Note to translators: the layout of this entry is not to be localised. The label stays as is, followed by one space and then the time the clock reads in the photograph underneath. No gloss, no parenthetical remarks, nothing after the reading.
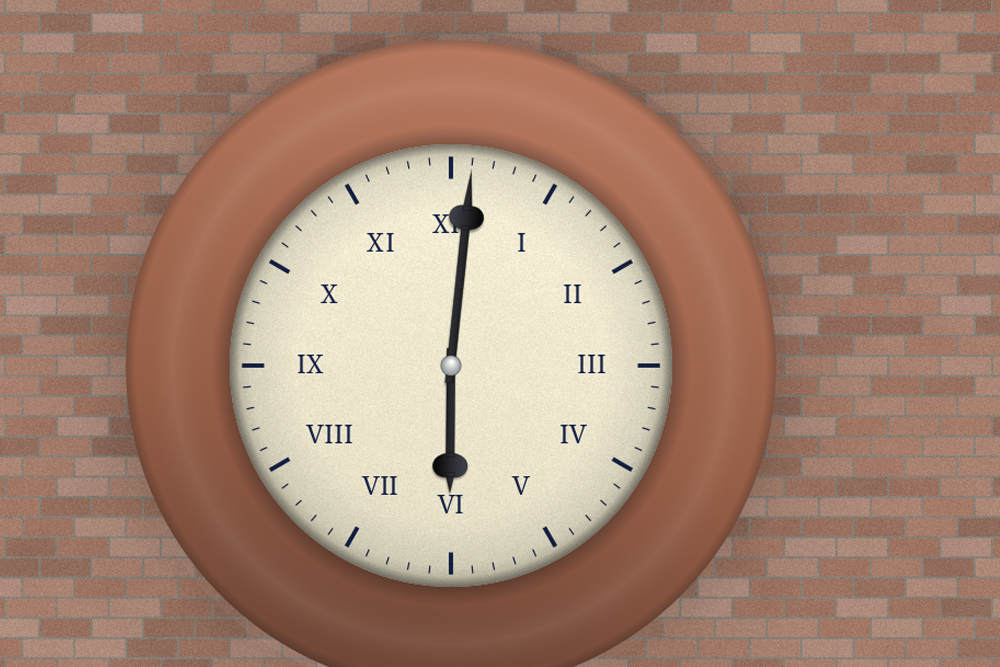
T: 6:01
